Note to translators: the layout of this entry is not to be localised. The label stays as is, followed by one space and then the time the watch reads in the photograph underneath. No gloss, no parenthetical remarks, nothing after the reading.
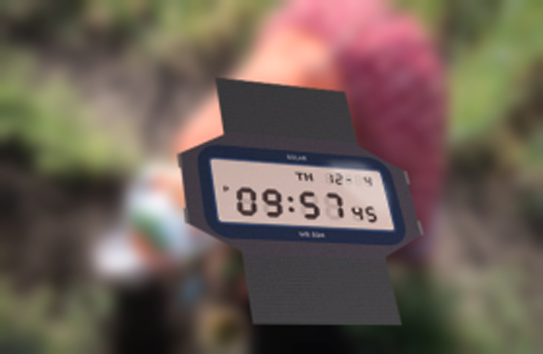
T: 9:57:45
